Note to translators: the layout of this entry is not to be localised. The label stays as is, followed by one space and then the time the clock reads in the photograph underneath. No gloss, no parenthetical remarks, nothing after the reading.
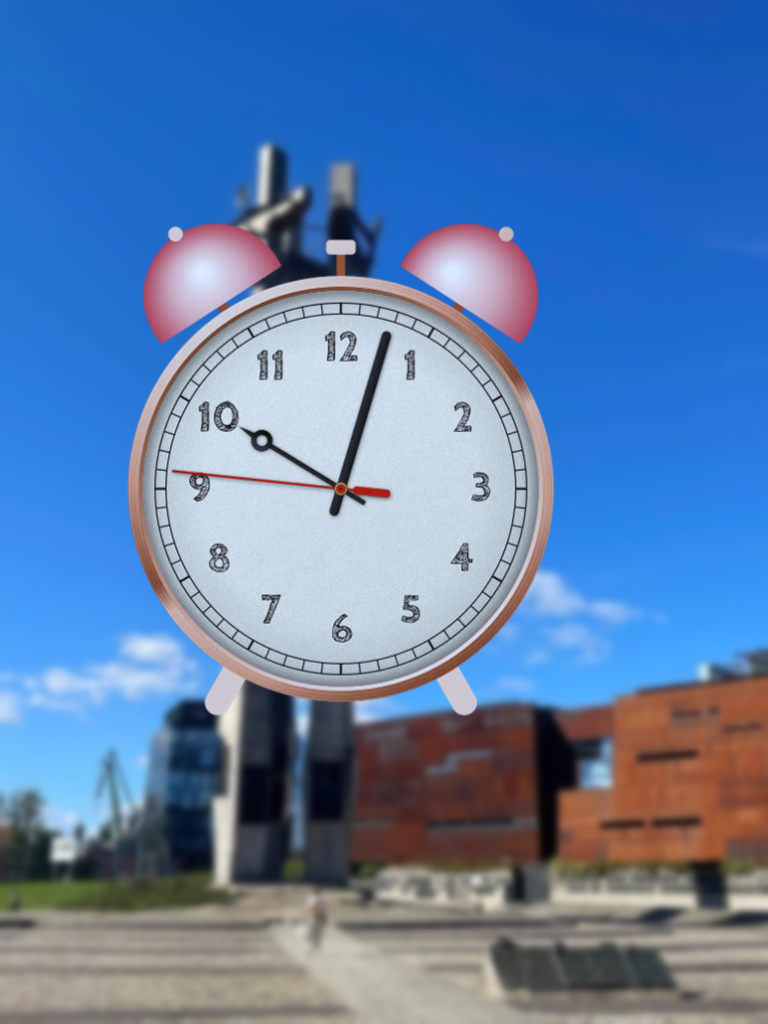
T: 10:02:46
